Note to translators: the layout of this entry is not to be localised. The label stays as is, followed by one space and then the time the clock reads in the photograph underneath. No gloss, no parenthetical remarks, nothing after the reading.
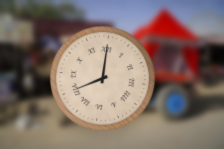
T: 8:00
